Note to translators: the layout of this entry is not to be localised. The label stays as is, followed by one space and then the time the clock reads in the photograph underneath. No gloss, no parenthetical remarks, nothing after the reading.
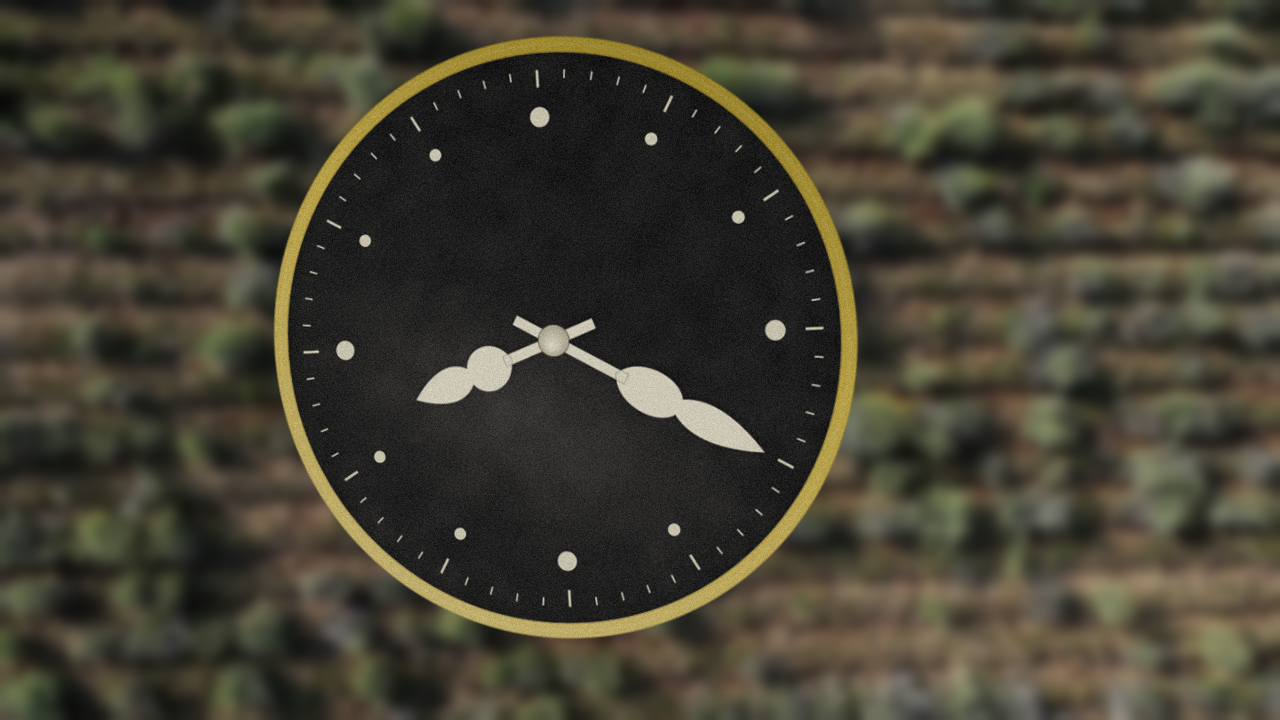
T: 8:20
